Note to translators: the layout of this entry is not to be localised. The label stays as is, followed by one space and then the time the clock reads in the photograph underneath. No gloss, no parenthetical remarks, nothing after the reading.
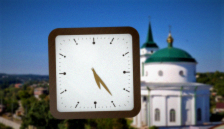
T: 5:24
